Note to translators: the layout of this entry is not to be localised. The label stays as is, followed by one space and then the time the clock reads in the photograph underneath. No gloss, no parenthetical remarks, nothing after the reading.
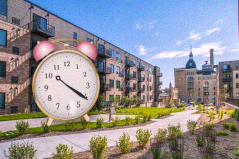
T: 10:21
